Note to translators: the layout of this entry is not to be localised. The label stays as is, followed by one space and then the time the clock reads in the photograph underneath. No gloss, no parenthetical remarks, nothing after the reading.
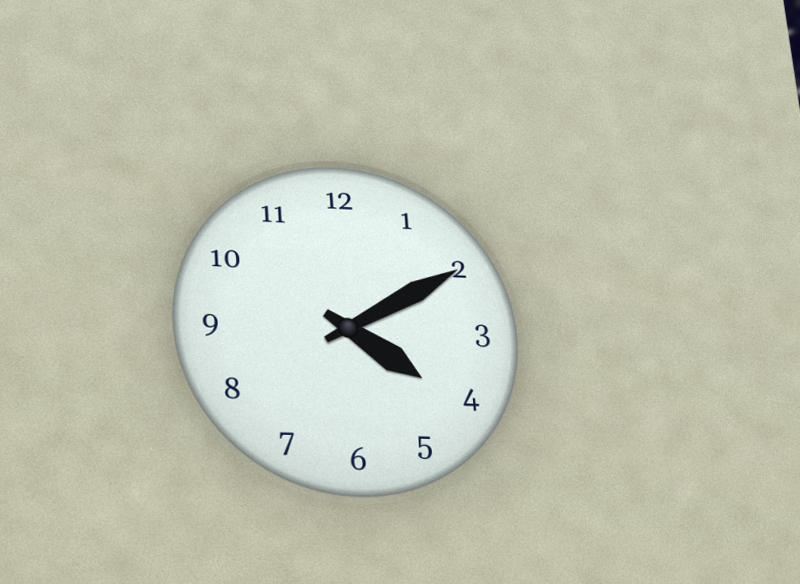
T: 4:10
